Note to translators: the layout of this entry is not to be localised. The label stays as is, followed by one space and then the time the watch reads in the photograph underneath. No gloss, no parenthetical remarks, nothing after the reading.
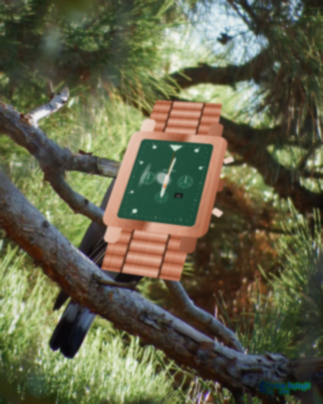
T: 6:01
